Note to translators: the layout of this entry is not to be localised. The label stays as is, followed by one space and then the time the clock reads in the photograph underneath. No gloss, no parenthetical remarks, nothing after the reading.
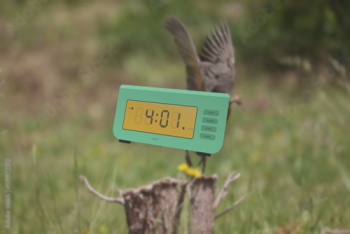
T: 4:01
